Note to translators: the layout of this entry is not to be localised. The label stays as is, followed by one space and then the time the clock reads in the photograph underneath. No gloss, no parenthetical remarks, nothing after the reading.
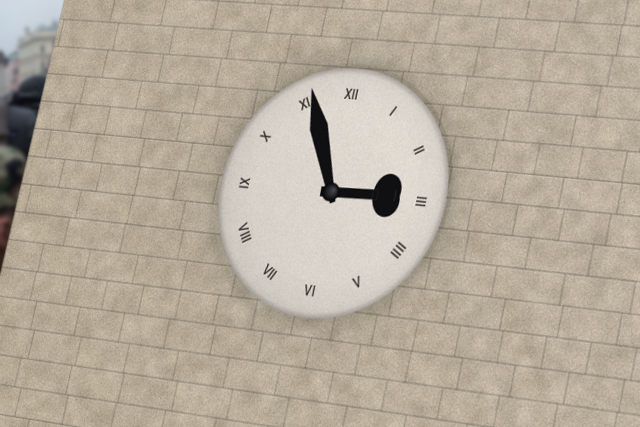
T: 2:56
